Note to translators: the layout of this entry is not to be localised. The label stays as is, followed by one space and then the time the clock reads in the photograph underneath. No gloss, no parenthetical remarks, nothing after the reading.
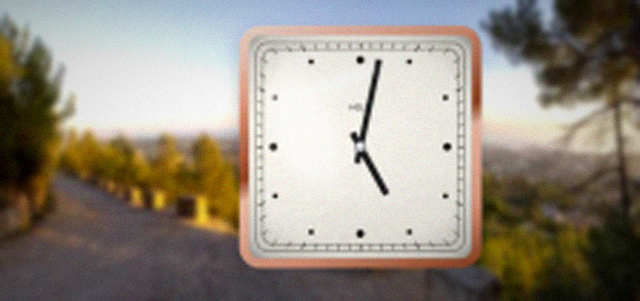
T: 5:02
